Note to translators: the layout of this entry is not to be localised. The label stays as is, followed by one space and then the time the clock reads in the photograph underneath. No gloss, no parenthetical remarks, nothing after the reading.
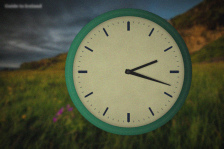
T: 2:18
